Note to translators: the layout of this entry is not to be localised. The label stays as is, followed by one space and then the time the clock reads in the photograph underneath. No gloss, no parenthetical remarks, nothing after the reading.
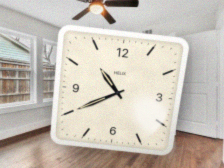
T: 10:40
